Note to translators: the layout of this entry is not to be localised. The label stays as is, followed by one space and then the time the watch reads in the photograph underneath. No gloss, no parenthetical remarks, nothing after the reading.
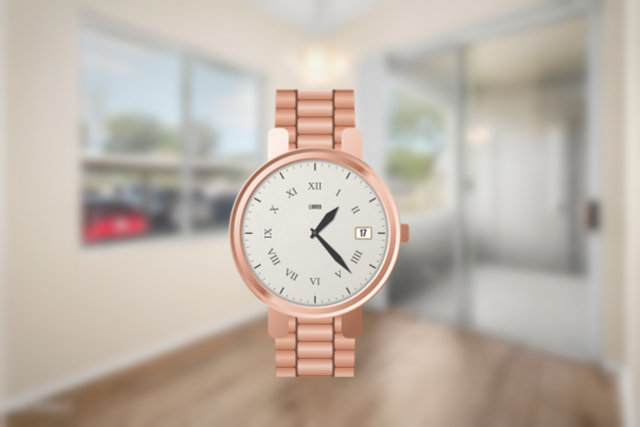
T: 1:23
